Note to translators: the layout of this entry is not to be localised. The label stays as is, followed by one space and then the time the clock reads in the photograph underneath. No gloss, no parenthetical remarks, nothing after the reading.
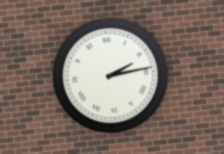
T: 2:14
